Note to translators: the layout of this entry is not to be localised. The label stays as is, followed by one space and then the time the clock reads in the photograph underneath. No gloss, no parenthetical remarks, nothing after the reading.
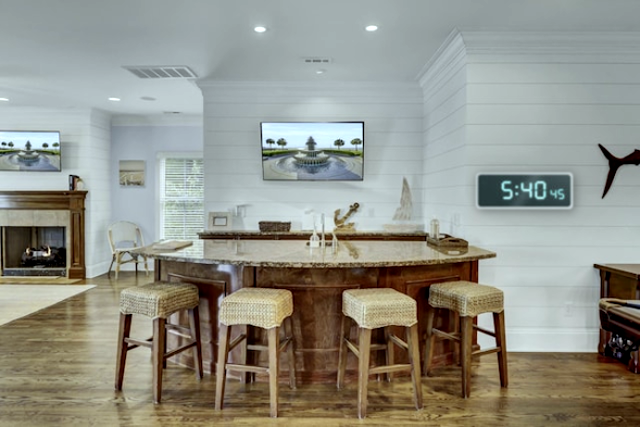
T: 5:40:45
